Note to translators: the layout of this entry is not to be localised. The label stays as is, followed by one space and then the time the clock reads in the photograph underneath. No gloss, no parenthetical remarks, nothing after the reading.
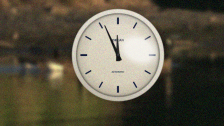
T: 11:56
